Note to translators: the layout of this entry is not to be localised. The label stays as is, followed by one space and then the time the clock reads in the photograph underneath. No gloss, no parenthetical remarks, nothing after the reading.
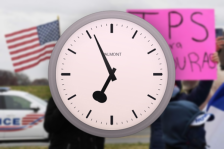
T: 6:56
